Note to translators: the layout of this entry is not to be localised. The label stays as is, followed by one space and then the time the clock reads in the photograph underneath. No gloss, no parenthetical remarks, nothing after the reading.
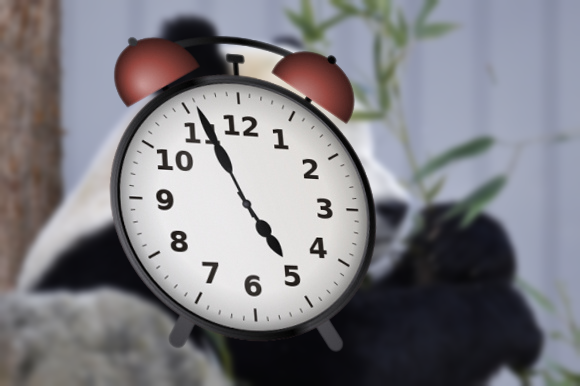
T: 4:56
